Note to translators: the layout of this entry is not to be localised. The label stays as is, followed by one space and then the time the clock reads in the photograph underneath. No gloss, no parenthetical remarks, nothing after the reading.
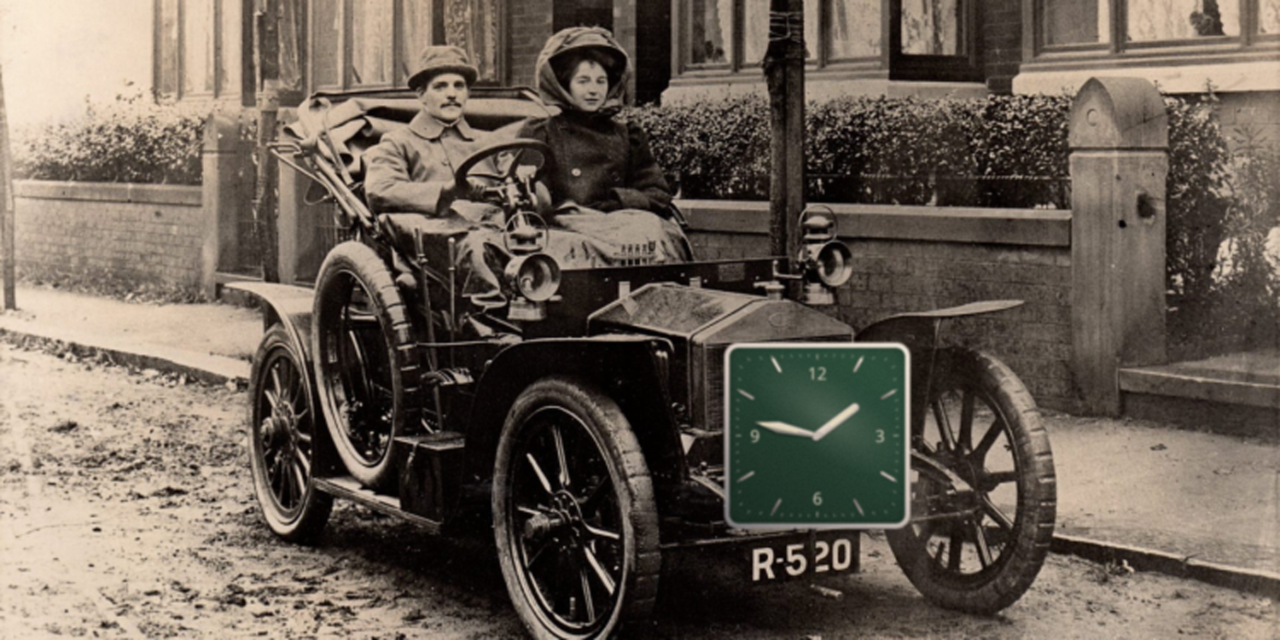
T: 1:47
